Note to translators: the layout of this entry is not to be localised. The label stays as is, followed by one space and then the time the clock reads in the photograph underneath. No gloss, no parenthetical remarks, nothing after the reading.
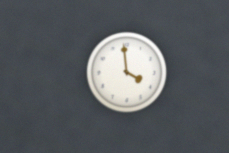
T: 3:59
